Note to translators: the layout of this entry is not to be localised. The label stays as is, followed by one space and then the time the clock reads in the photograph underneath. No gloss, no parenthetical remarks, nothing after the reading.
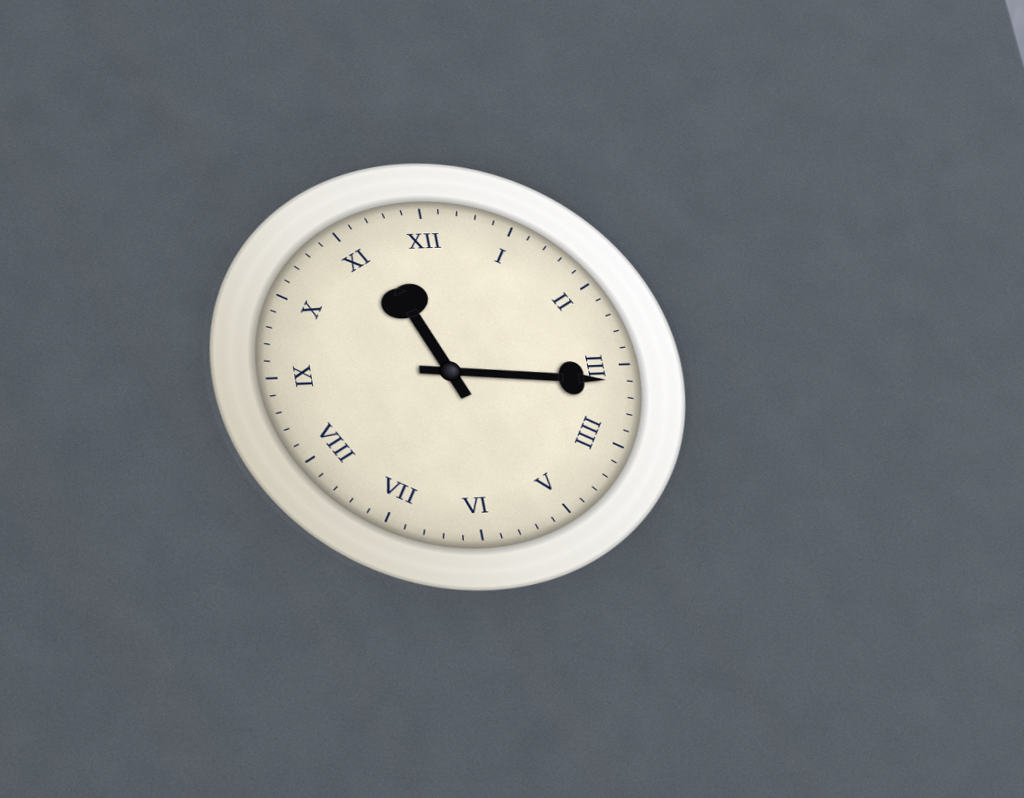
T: 11:16
